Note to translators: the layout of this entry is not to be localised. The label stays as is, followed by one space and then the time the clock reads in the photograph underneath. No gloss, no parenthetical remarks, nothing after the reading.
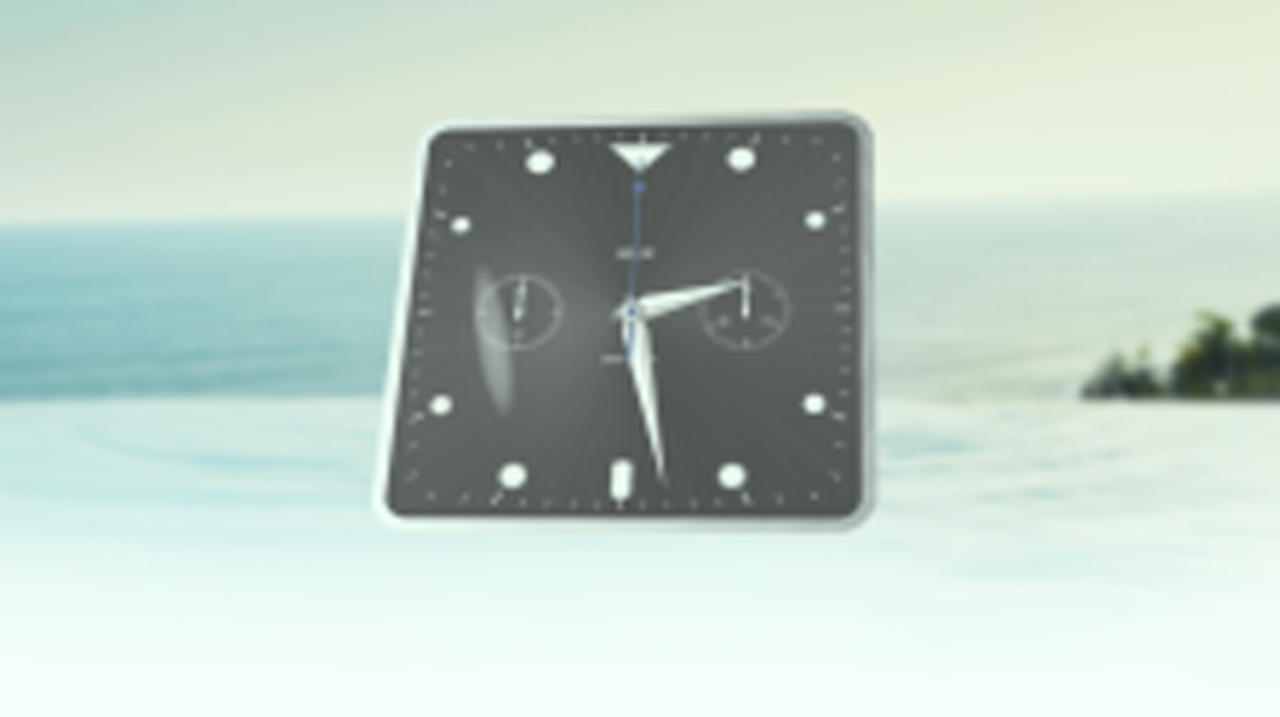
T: 2:28
